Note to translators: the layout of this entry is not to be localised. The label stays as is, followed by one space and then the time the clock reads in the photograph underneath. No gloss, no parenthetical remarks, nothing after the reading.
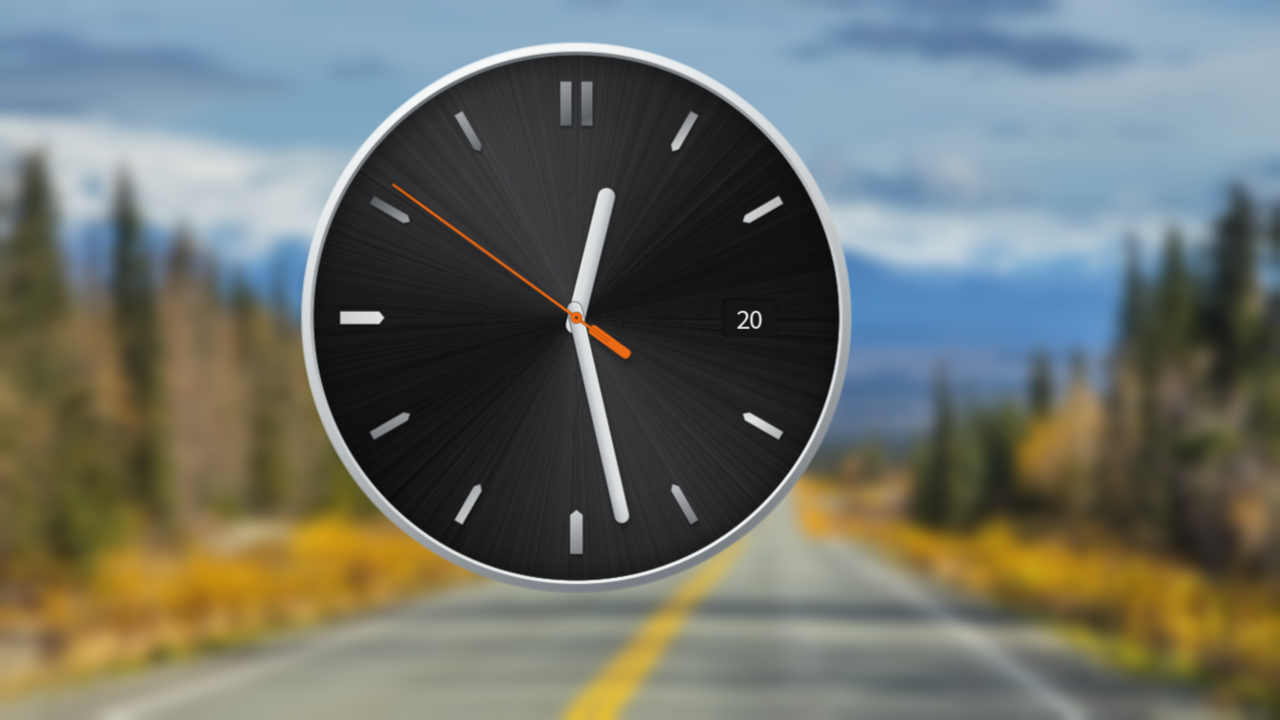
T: 12:27:51
